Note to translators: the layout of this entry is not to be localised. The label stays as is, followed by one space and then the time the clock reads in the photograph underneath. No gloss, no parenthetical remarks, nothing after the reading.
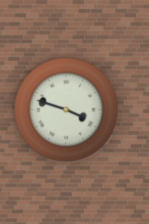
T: 3:48
